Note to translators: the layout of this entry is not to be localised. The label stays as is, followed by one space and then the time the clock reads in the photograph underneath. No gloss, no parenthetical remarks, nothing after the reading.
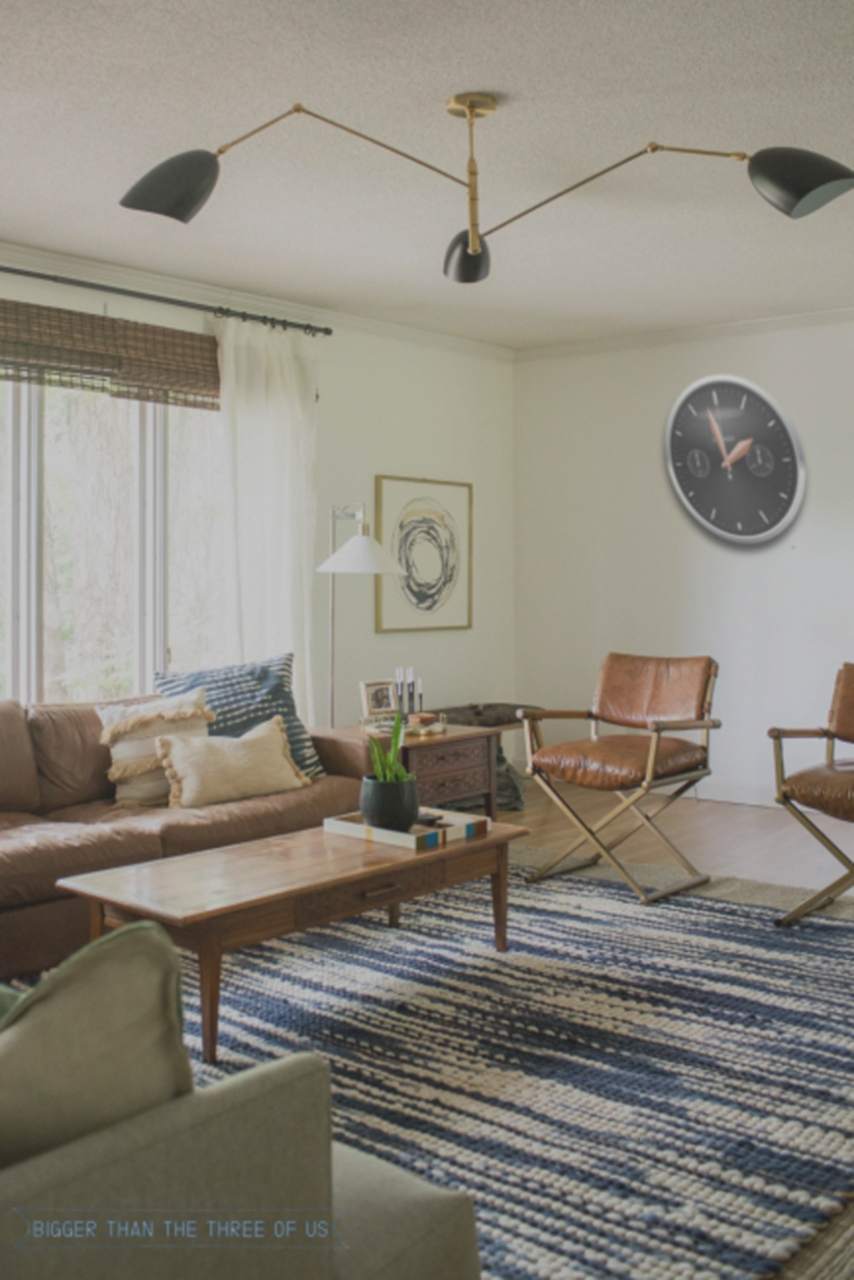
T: 1:58
